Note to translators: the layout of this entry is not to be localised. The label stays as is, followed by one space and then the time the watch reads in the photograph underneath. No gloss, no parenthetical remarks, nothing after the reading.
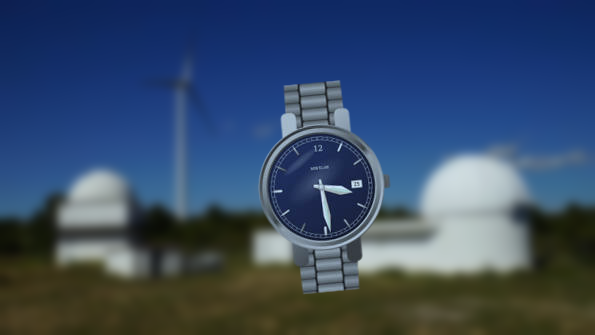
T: 3:29
